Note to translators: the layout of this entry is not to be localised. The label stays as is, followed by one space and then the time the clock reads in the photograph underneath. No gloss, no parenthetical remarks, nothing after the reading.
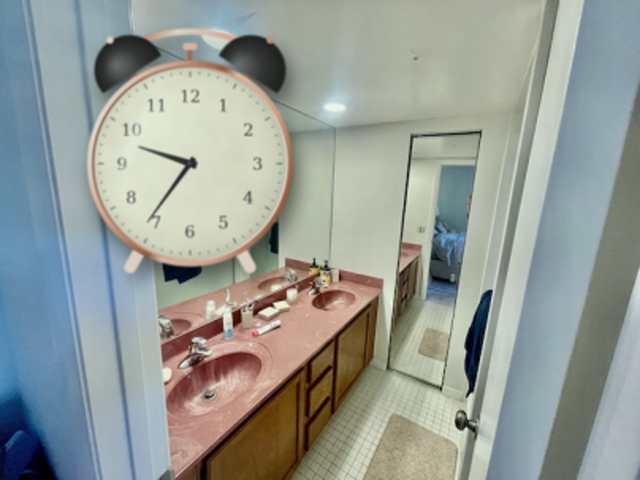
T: 9:36
